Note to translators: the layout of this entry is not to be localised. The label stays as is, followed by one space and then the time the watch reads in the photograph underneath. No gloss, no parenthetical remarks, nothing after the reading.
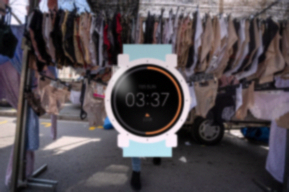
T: 3:37
